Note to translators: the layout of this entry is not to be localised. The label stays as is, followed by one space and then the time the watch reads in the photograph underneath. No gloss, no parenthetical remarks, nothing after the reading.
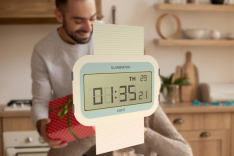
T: 1:35:21
